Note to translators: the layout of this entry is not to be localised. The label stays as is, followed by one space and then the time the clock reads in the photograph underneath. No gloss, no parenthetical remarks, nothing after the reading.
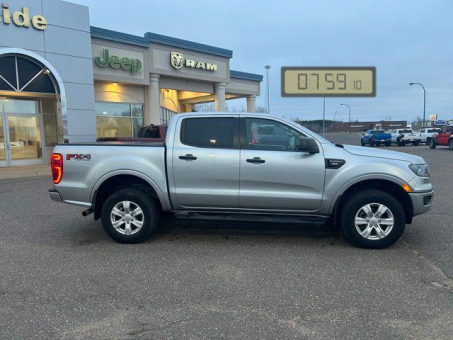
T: 7:59:10
